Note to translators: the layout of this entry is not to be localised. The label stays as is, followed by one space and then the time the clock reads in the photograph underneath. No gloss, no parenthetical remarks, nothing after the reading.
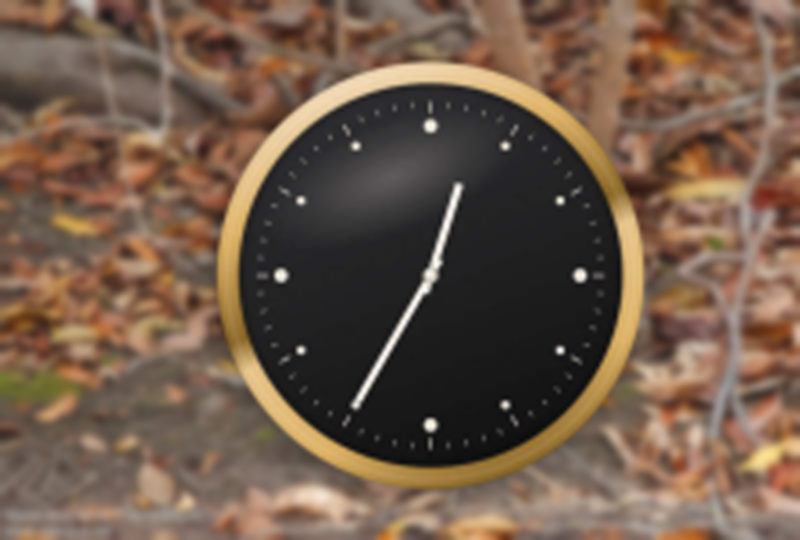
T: 12:35
